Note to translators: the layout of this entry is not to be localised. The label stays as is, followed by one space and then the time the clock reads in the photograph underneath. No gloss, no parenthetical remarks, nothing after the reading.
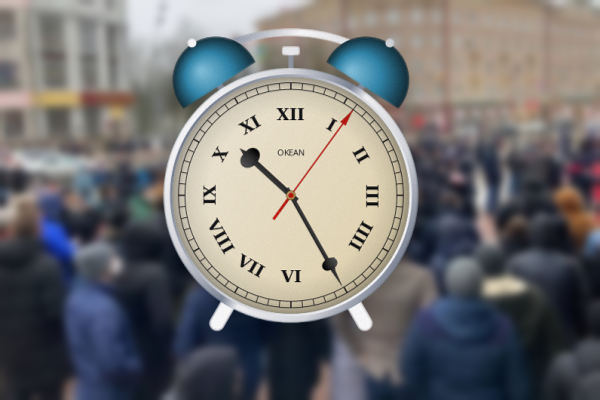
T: 10:25:06
